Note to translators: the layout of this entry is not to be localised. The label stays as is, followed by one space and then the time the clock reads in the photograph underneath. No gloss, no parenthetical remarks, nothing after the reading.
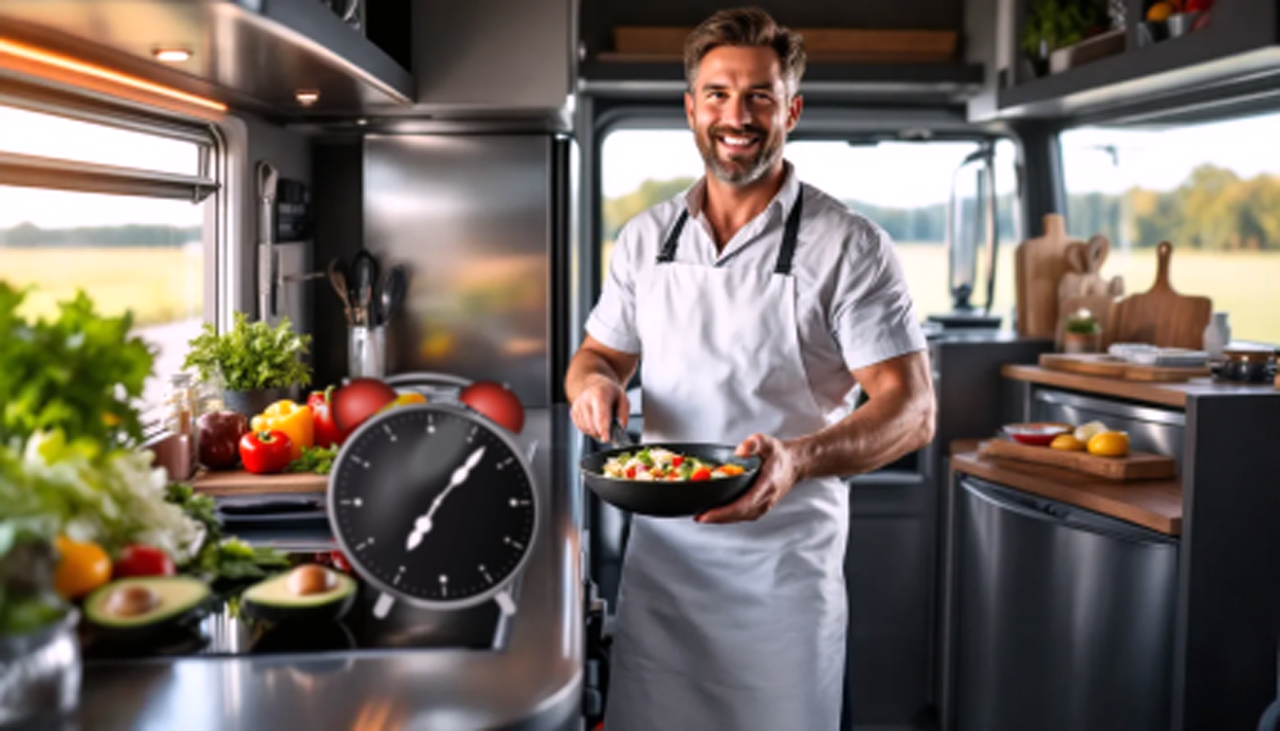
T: 7:07
